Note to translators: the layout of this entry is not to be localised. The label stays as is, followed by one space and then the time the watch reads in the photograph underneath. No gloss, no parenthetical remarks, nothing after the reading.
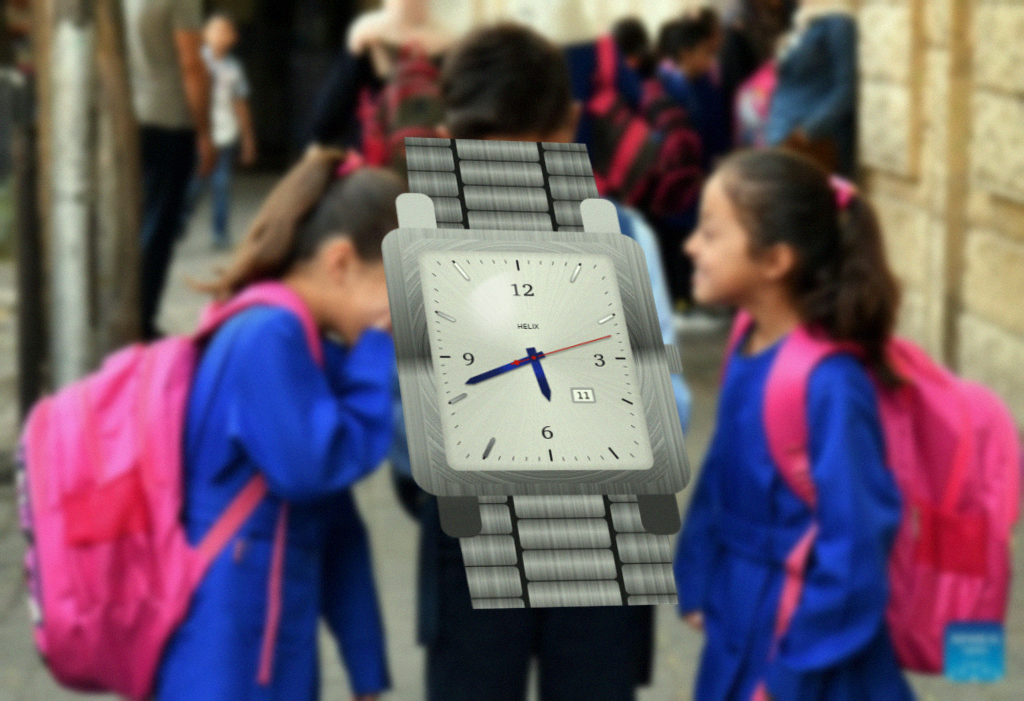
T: 5:41:12
